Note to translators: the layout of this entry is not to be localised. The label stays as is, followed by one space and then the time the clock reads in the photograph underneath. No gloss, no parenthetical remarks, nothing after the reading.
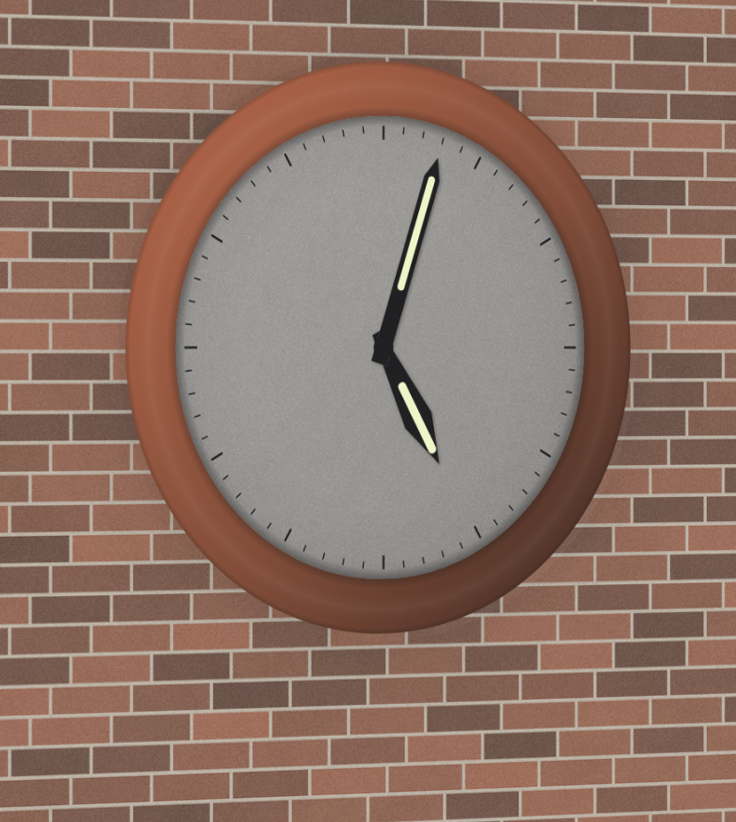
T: 5:03
